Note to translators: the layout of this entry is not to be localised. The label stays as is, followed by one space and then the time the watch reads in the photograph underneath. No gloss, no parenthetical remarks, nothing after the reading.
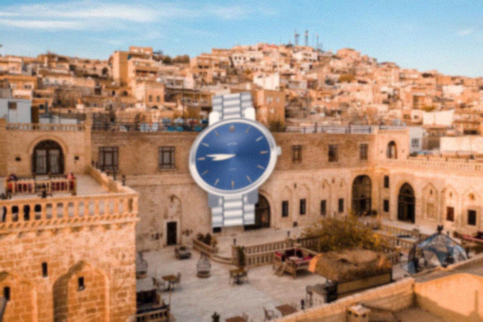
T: 8:46
